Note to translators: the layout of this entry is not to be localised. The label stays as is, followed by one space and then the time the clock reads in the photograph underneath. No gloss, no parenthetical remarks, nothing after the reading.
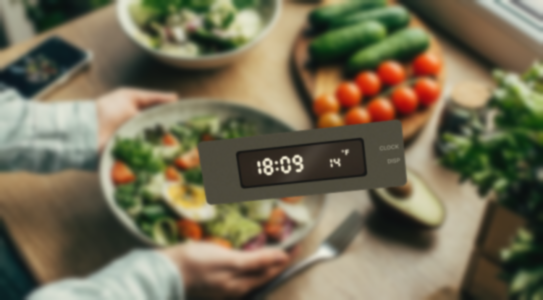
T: 18:09
